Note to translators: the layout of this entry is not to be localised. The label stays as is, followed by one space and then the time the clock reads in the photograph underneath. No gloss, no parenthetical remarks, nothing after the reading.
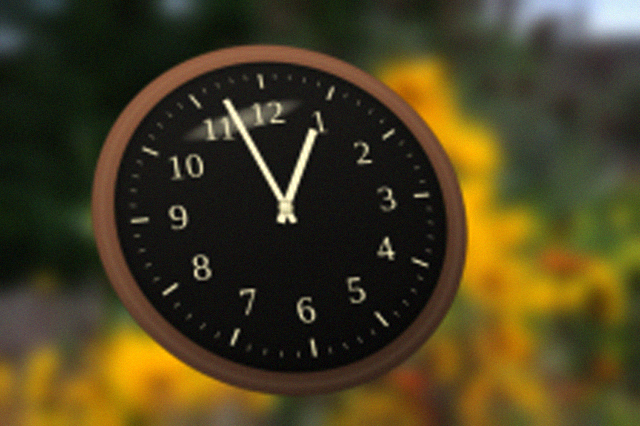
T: 12:57
